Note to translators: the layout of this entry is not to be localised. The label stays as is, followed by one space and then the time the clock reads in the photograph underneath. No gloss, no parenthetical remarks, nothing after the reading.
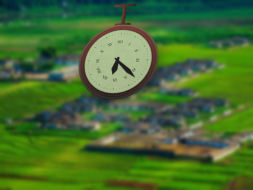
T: 6:22
